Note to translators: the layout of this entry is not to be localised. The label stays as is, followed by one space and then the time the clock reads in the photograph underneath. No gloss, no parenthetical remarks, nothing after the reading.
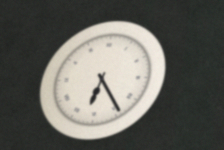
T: 6:24
